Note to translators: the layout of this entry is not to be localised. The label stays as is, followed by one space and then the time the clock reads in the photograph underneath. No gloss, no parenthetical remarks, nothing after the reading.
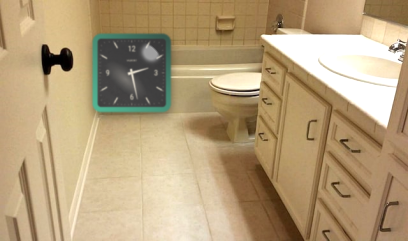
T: 2:28
